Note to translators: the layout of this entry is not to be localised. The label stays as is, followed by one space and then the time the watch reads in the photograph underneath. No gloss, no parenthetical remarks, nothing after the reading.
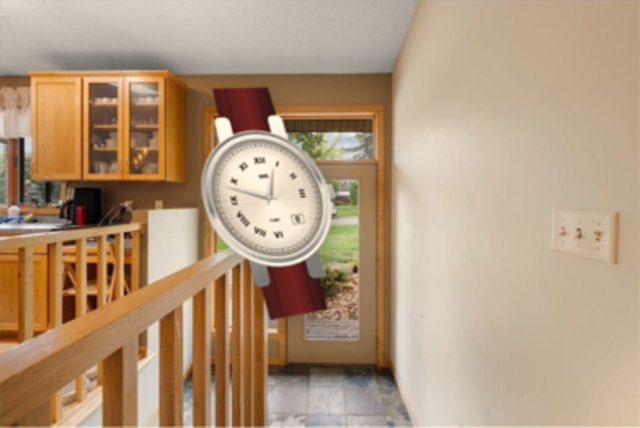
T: 12:48
